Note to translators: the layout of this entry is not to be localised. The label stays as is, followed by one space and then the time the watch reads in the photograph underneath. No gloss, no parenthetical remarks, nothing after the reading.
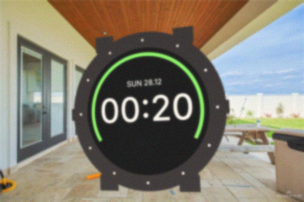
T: 0:20
